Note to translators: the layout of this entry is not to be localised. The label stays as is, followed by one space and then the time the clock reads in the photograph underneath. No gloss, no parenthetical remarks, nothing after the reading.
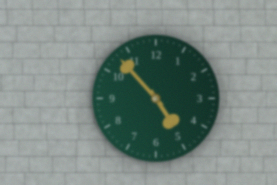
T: 4:53
